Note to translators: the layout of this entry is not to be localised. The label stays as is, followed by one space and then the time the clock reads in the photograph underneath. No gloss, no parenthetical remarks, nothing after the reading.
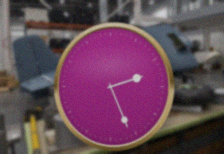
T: 2:26
